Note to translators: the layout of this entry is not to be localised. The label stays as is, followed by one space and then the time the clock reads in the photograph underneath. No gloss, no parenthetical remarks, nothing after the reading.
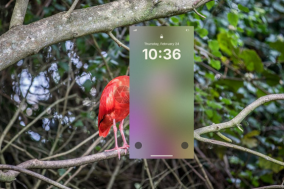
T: 10:36
